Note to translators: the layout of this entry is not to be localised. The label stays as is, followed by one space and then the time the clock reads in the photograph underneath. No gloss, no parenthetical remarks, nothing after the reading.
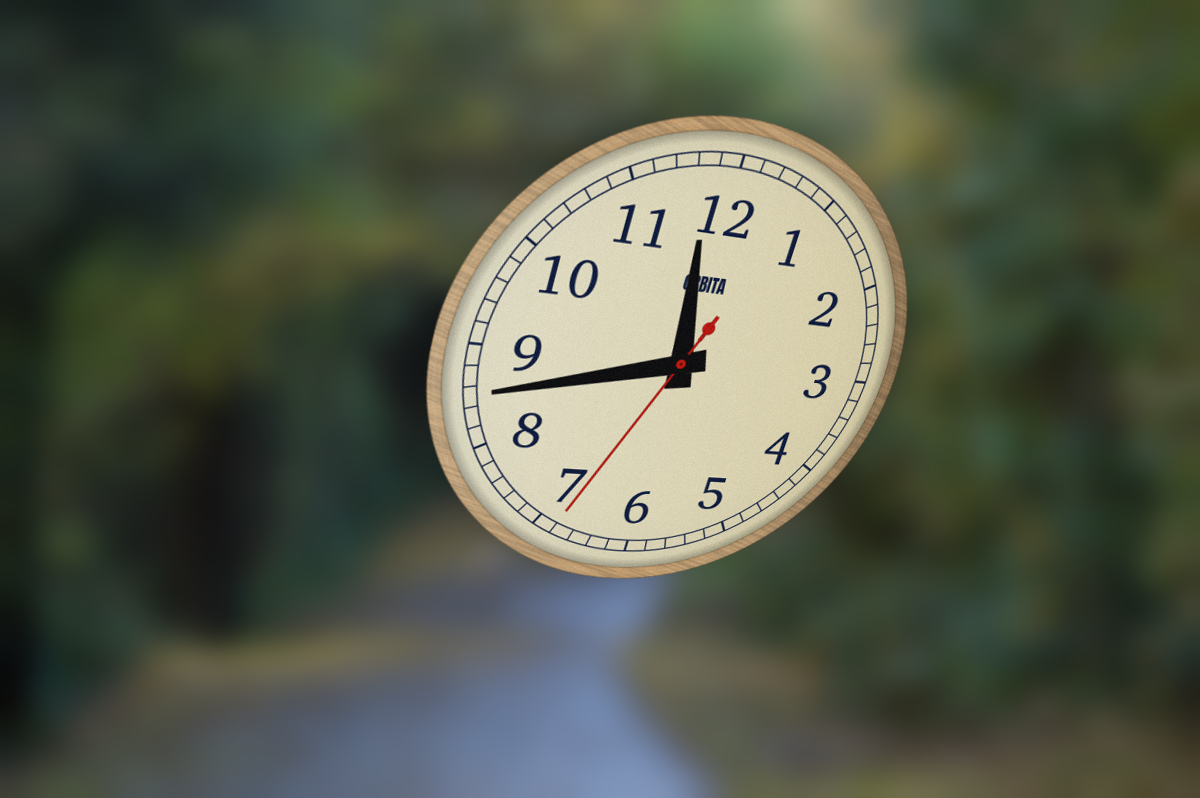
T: 11:42:34
